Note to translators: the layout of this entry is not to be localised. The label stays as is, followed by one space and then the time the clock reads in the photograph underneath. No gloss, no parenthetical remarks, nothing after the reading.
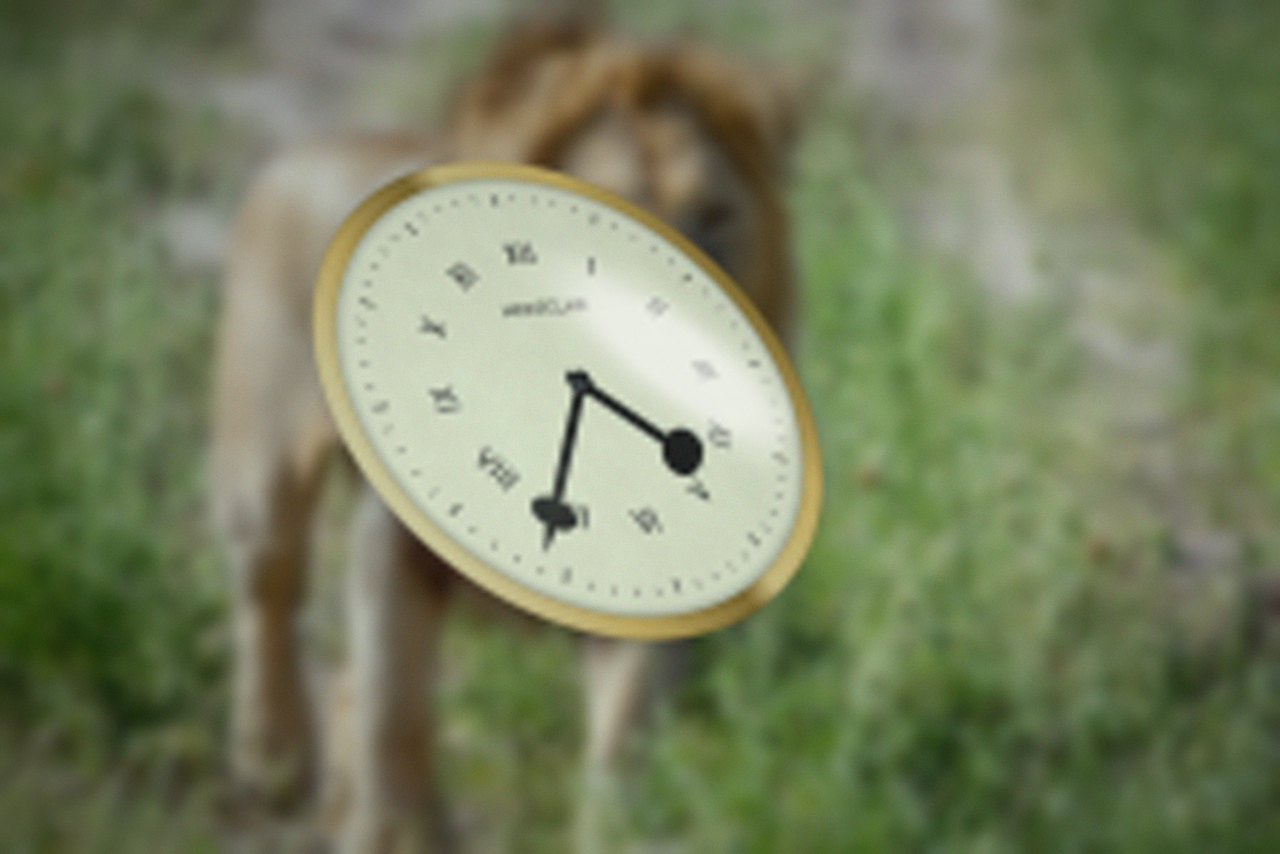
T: 4:36
